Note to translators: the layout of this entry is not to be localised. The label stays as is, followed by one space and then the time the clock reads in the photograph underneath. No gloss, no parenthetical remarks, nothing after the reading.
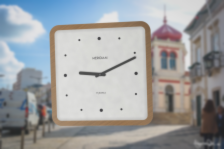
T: 9:11
